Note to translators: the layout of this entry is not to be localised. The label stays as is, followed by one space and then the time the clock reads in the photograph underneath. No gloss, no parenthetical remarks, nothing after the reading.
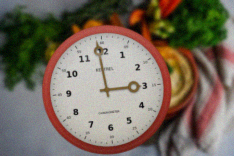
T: 2:59
